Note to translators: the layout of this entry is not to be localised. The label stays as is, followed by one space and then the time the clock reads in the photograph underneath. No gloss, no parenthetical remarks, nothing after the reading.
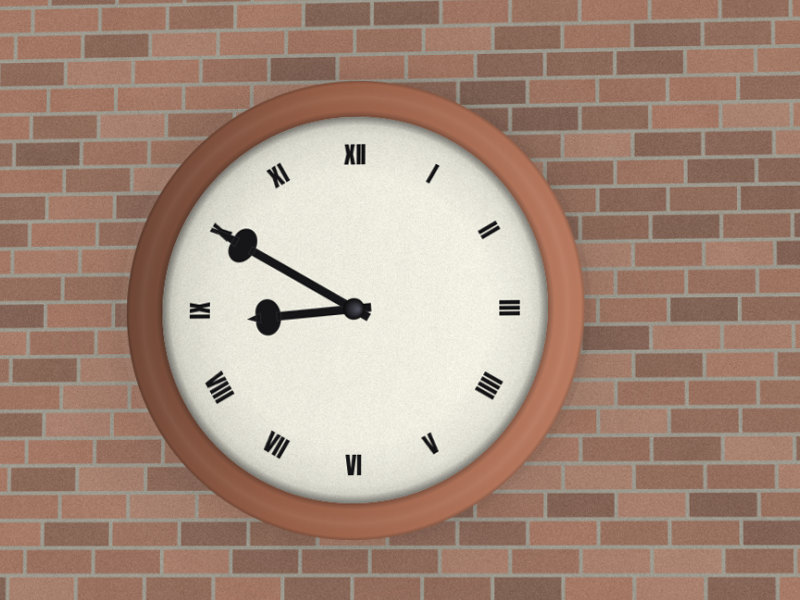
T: 8:50
